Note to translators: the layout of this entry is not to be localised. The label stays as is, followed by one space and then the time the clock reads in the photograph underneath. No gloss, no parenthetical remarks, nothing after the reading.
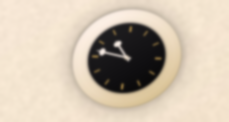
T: 10:47
